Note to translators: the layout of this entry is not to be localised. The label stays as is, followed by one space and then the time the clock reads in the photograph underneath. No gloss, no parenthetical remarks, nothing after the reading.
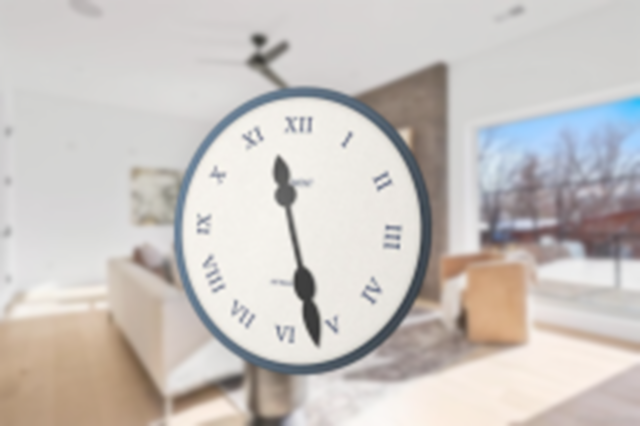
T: 11:27
